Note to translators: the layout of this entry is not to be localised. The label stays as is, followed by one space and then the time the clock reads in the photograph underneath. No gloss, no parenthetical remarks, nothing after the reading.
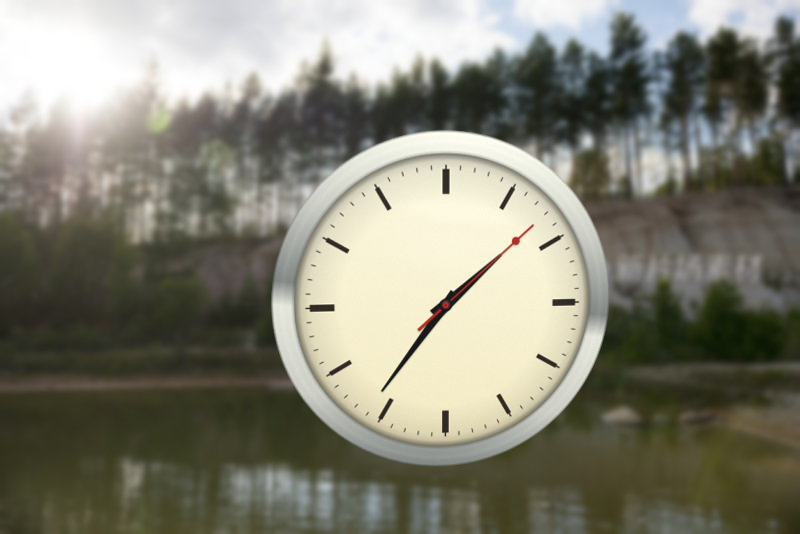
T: 1:36:08
